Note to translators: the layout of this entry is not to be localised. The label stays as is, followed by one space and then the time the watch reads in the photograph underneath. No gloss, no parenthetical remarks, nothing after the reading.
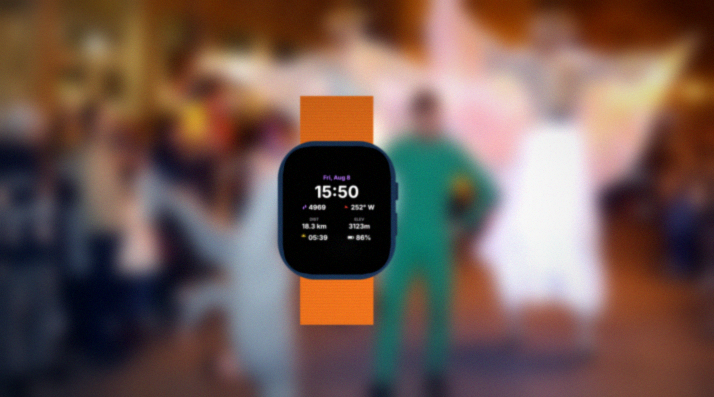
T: 15:50
